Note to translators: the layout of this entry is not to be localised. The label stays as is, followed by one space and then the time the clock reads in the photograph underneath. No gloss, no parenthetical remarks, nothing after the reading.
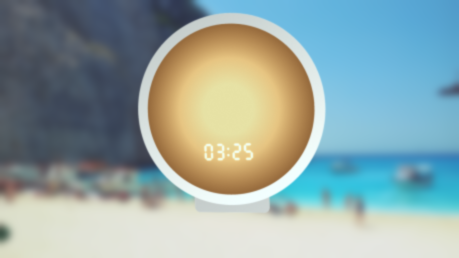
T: 3:25
